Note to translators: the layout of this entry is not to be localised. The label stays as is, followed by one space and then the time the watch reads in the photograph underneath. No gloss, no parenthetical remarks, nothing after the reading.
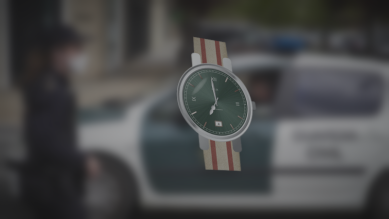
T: 6:59
